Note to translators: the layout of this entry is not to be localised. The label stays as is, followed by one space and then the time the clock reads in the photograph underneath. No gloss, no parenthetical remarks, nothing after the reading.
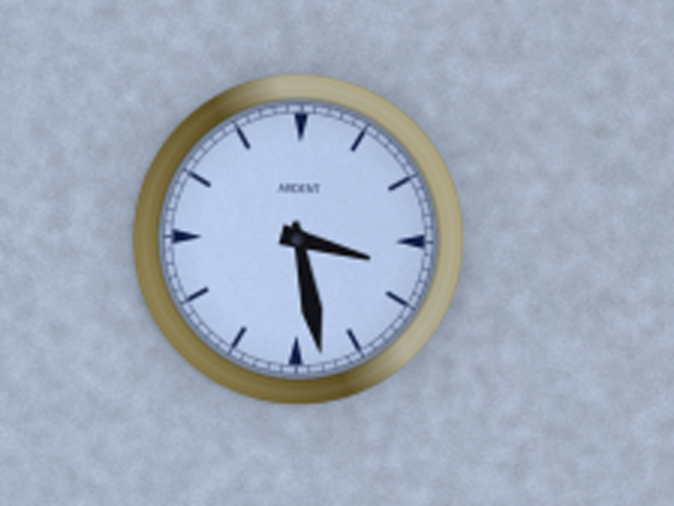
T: 3:28
